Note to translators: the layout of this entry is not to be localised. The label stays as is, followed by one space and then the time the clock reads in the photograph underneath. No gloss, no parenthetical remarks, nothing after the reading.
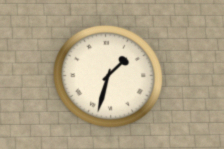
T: 1:33
